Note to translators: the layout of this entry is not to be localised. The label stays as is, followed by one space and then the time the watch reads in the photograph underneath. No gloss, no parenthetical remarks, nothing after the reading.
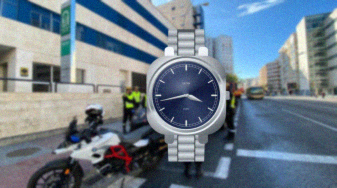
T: 3:43
